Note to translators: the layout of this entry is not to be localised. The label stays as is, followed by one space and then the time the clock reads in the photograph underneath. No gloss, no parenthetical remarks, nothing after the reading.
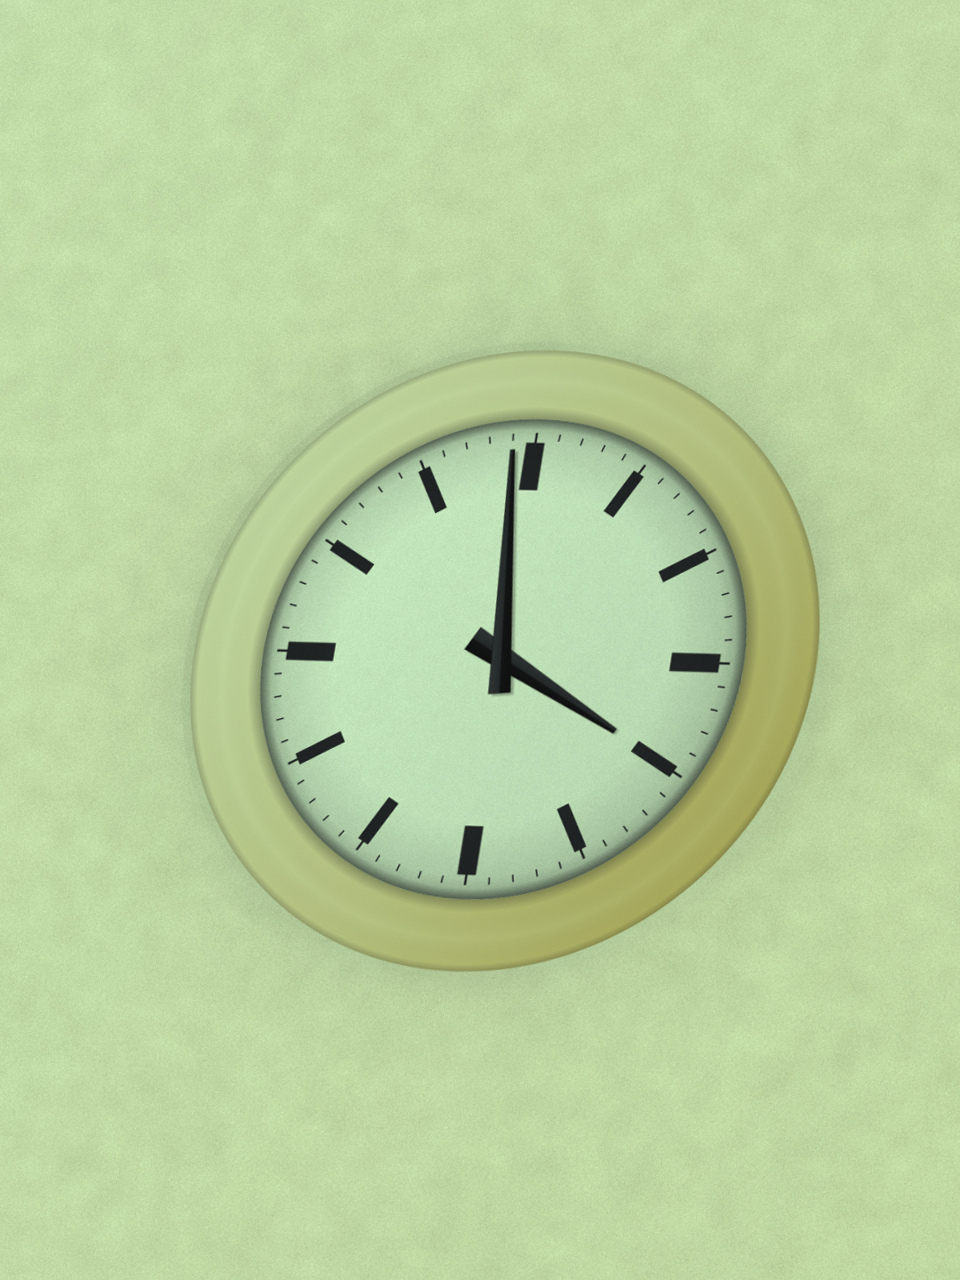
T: 3:59
